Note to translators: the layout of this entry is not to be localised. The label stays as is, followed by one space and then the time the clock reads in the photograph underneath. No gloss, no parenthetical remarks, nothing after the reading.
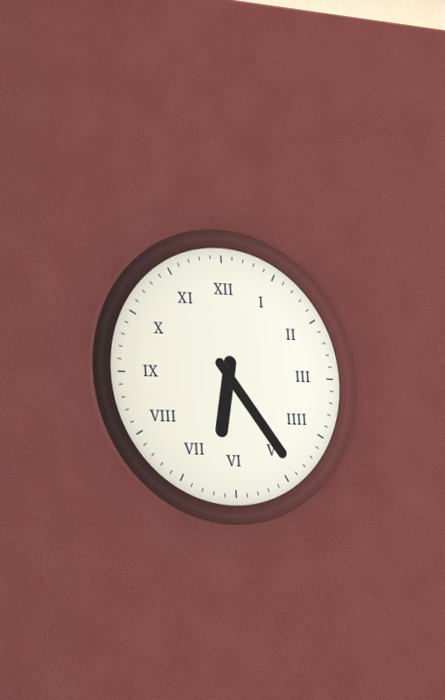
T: 6:24
